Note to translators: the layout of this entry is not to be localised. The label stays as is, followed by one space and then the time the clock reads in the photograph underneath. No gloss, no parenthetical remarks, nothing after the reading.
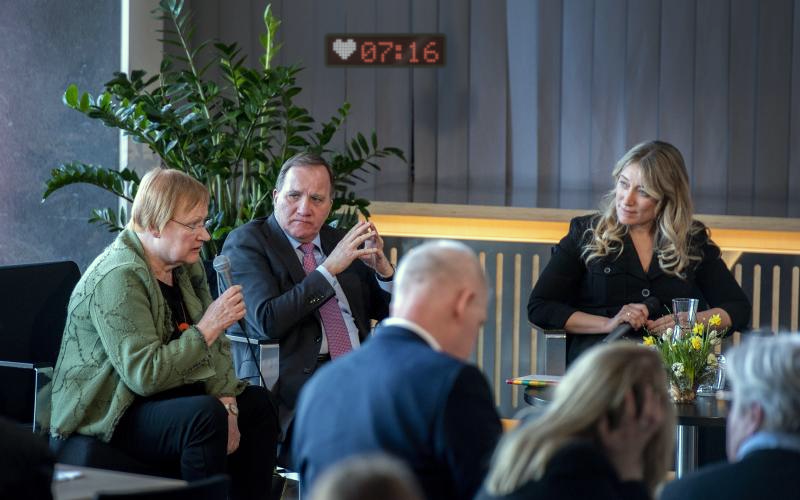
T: 7:16
